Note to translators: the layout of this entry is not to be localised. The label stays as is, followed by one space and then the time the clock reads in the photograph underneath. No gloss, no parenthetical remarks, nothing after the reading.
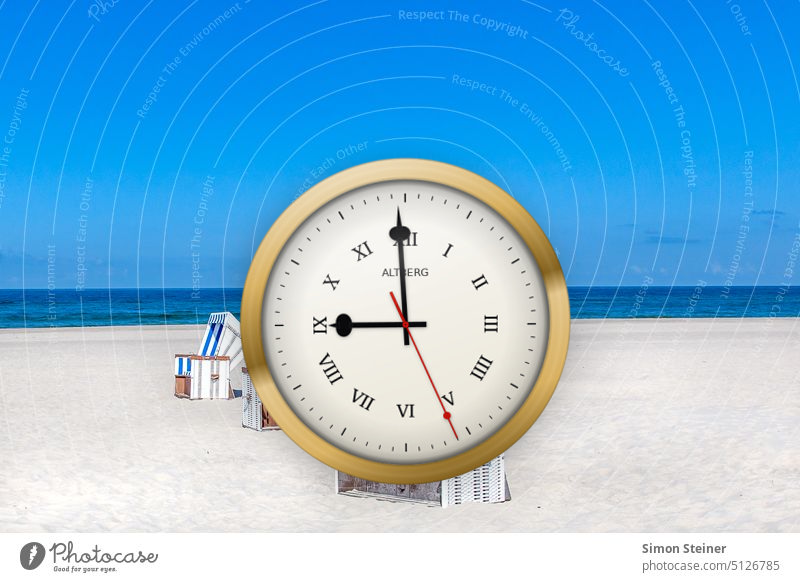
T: 8:59:26
